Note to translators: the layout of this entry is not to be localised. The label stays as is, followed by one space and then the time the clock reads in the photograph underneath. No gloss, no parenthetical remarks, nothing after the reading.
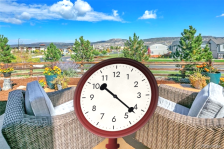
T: 10:22
